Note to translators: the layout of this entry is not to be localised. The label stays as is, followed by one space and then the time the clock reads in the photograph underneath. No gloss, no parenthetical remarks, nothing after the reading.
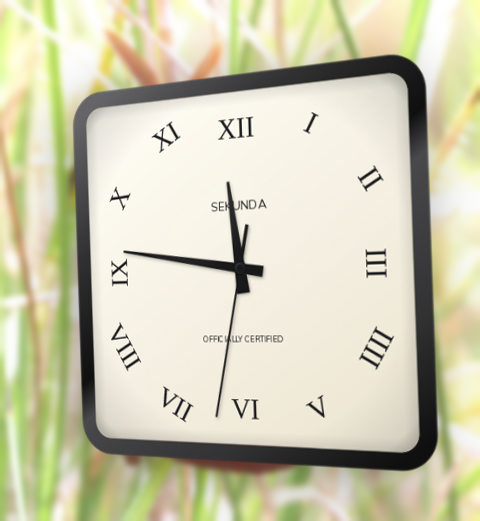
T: 11:46:32
